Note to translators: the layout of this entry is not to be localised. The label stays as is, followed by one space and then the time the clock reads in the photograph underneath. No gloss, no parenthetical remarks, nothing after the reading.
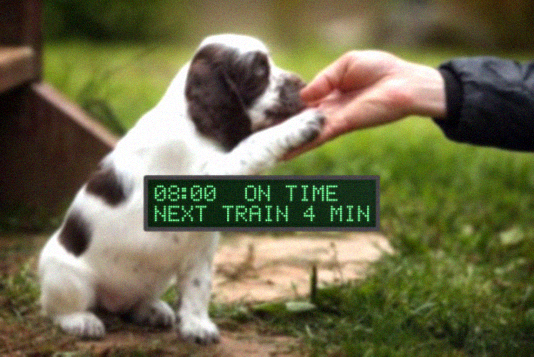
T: 8:00
